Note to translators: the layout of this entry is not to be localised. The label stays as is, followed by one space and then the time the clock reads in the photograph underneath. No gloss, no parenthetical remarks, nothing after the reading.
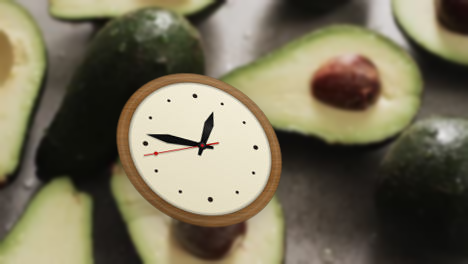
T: 12:46:43
